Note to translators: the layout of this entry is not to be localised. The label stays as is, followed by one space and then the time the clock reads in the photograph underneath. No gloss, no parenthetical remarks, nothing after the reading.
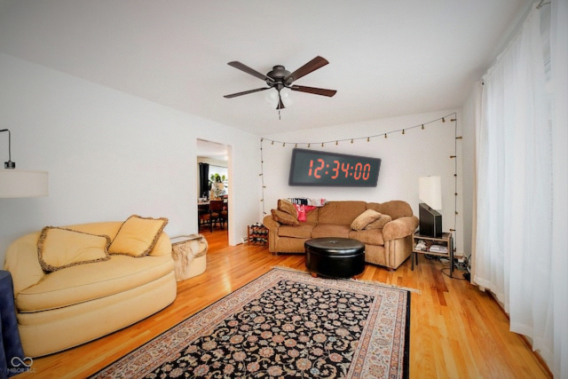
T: 12:34:00
